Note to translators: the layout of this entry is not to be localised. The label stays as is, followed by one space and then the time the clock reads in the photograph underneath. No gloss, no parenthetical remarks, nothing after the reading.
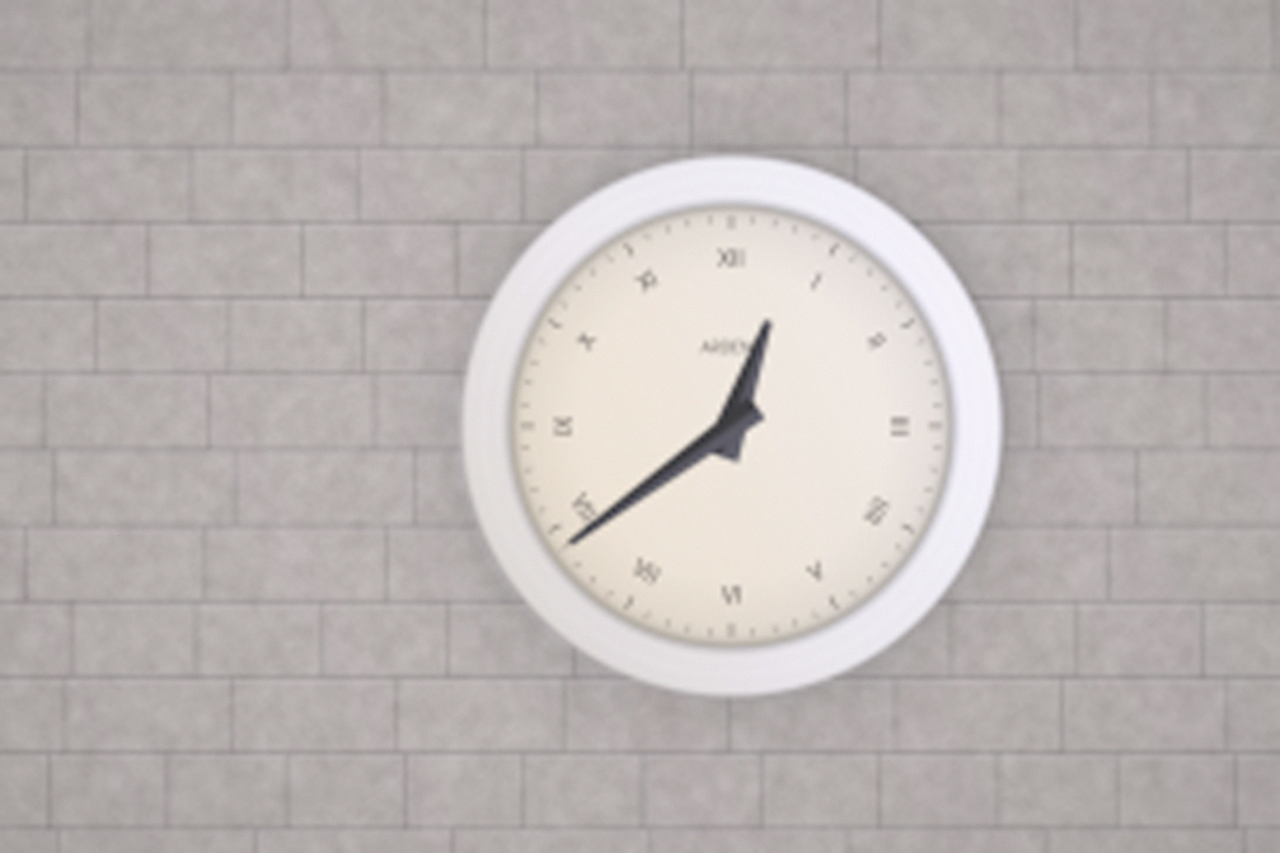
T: 12:39
